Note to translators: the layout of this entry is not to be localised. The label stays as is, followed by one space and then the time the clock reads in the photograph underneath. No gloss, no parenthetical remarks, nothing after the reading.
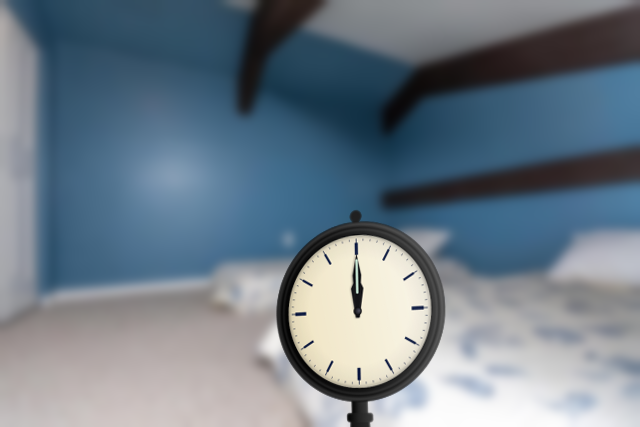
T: 12:00
